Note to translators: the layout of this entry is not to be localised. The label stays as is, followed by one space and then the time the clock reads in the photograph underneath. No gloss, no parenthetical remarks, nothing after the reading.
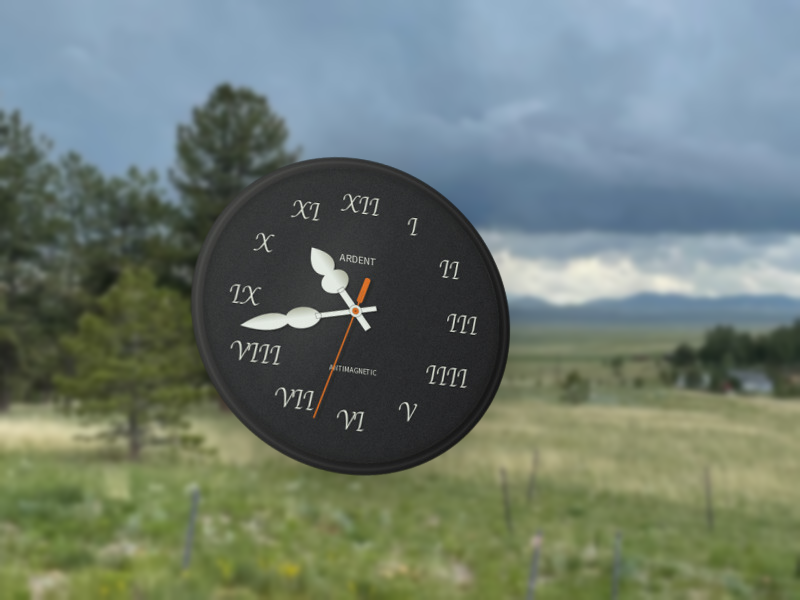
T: 10:42:33
